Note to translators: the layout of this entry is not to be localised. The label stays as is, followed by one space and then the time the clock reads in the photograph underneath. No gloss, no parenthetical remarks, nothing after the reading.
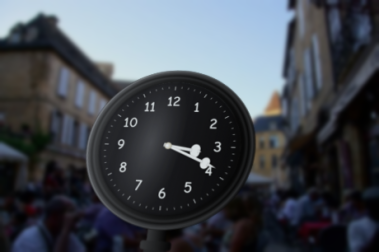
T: 3:19
